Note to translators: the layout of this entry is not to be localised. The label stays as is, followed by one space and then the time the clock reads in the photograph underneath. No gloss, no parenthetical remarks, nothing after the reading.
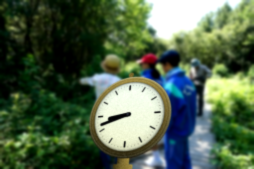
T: 8:42
